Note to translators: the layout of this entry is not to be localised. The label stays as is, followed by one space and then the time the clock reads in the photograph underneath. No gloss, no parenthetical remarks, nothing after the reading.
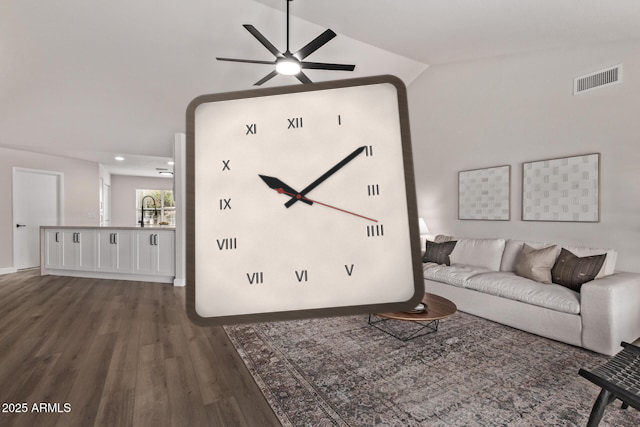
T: 10:09:19
